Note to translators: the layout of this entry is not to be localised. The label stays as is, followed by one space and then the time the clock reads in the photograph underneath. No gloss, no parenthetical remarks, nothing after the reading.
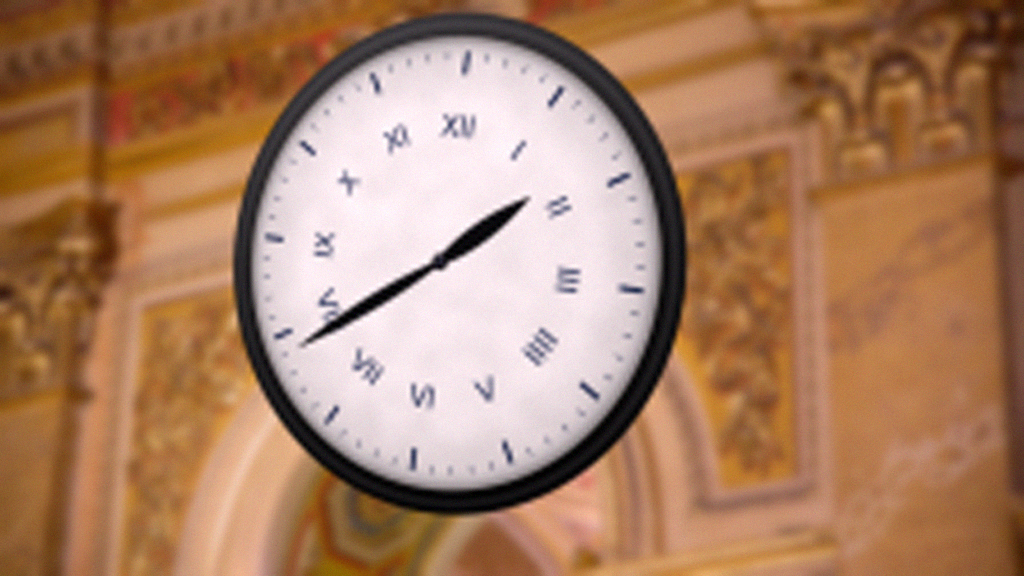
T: 1:39
